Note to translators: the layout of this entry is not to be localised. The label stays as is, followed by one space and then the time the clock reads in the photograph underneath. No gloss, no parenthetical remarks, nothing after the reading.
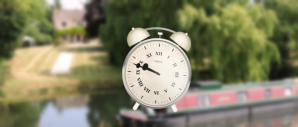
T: 9:48
